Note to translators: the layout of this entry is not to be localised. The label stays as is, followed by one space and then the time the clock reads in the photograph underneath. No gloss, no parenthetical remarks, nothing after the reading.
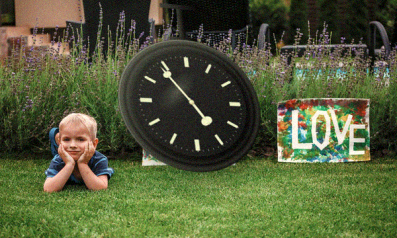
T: 4:54
